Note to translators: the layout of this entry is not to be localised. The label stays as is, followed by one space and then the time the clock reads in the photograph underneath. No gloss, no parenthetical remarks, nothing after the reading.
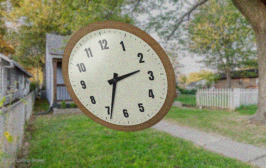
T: 2:34
